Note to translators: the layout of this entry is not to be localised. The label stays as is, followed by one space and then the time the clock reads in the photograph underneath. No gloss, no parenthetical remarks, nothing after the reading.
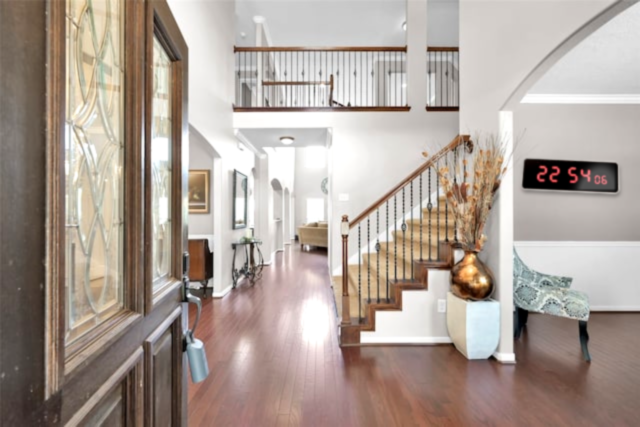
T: 22:54
